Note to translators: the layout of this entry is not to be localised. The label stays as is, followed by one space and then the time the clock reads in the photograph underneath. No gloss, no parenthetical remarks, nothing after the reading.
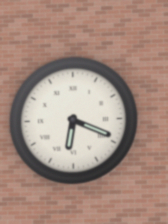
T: 6:19
